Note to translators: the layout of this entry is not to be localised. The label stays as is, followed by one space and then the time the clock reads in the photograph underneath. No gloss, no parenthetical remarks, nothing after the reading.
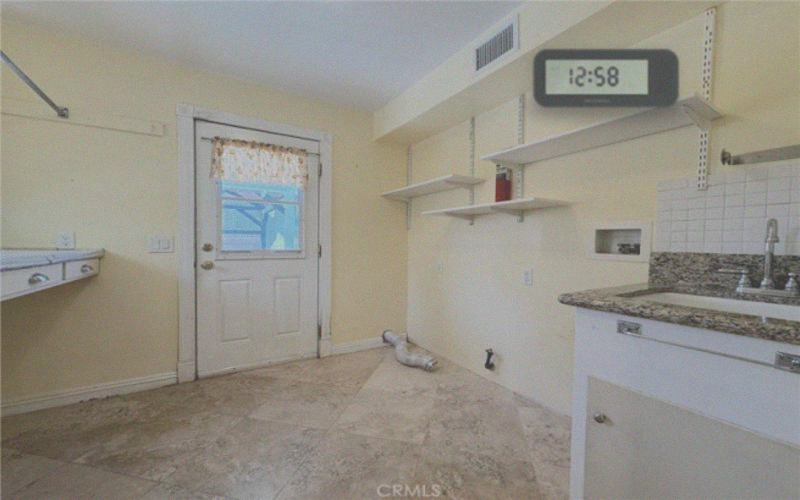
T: 12:58
